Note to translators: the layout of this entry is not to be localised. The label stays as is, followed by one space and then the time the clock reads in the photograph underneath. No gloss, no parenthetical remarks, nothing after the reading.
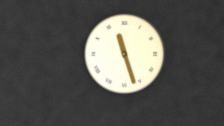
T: 11:27
